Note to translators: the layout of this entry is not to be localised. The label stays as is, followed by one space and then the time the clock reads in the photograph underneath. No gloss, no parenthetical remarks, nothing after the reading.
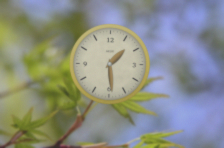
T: 1:29
